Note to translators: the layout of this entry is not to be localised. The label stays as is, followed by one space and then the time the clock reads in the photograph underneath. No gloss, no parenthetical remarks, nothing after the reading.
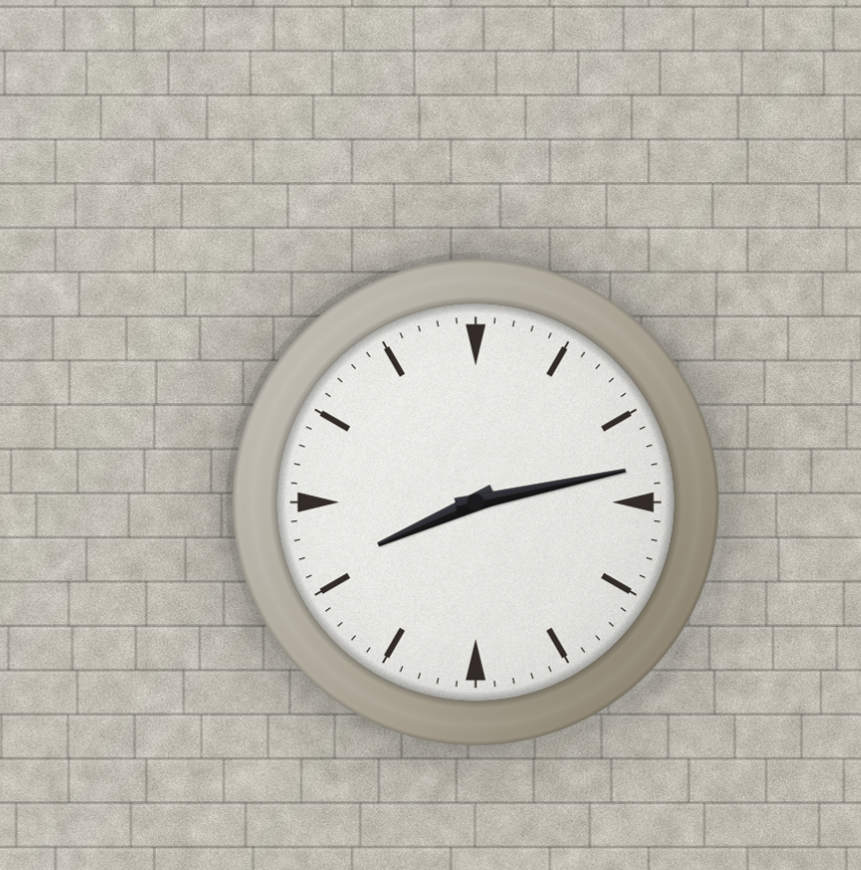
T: 8:13
